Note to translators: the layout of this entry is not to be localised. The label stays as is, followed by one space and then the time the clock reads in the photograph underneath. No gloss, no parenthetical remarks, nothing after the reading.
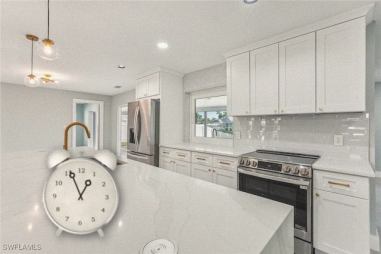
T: 12:56
